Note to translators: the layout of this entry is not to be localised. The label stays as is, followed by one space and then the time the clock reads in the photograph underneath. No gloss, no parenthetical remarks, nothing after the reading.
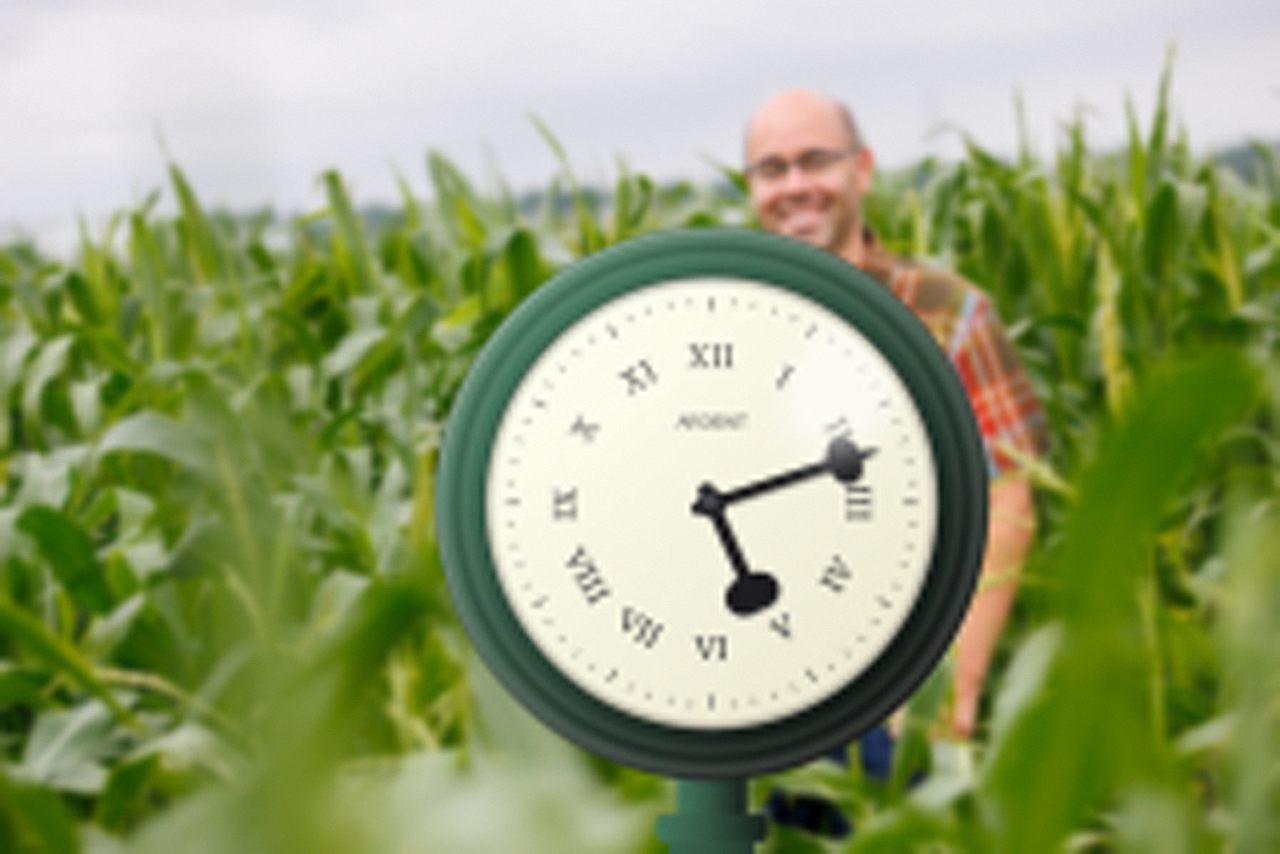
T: 5:12
